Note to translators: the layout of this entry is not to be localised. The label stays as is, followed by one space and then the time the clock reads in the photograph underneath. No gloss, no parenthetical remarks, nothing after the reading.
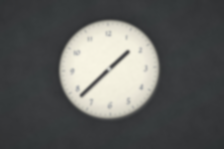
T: 1:38
